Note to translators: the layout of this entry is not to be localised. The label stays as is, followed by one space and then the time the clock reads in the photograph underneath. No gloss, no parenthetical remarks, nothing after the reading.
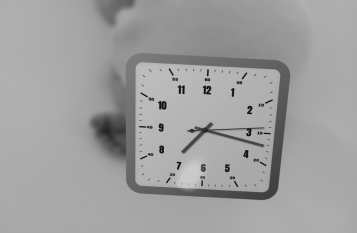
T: 7:17:14
